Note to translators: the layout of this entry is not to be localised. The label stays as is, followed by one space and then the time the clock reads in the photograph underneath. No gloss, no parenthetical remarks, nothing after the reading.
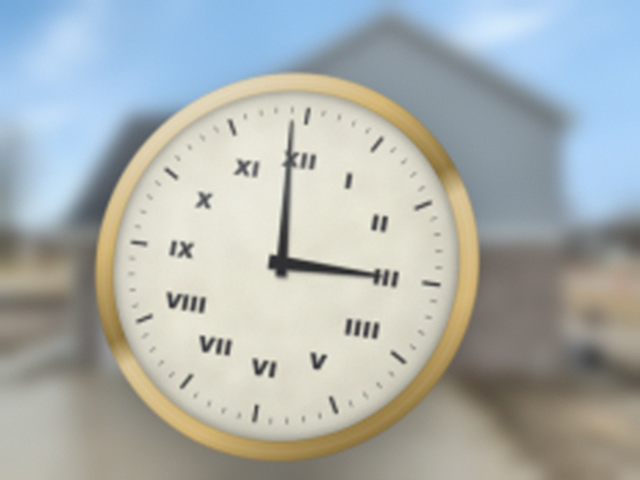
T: 2:59
